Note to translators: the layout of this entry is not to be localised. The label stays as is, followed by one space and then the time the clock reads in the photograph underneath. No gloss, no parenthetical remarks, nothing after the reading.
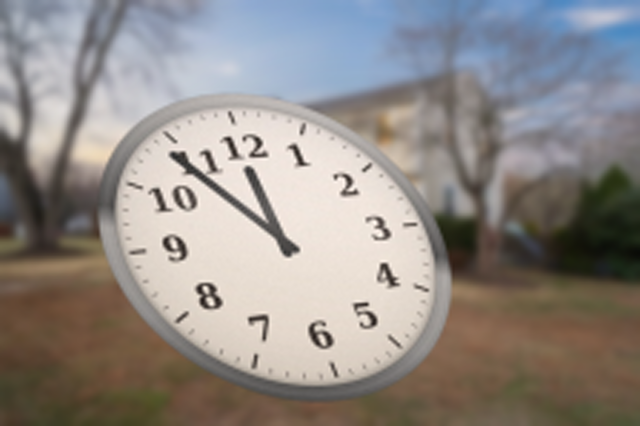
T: 11:54
